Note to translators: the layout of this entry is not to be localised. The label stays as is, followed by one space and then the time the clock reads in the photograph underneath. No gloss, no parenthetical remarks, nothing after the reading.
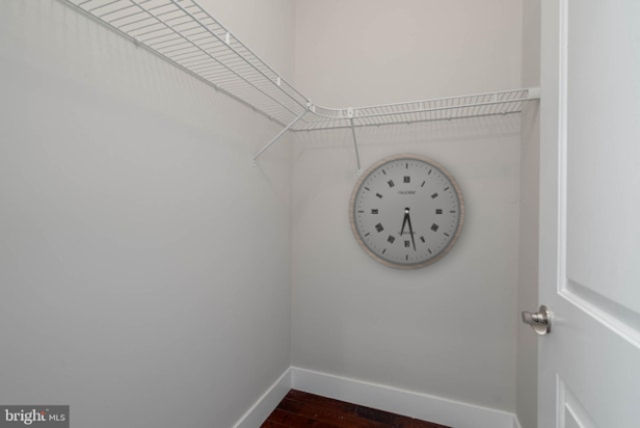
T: 6:28
